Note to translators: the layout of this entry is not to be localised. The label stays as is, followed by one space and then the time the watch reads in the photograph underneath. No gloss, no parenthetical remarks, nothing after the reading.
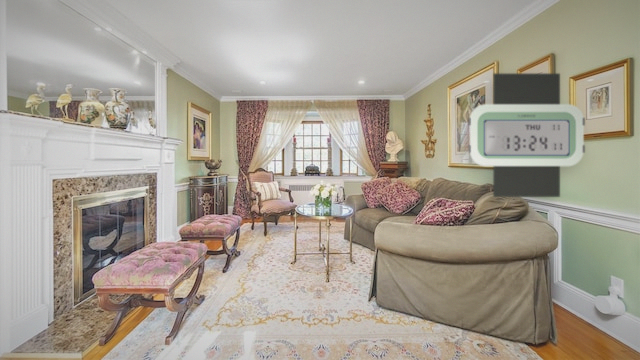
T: 13:24
